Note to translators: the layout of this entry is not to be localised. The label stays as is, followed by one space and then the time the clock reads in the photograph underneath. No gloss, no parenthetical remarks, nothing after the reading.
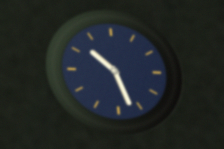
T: 10:27
